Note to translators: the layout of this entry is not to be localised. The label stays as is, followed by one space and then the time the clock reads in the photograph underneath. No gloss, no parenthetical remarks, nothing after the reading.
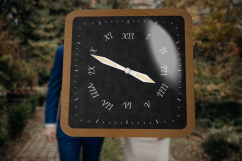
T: 3:49
